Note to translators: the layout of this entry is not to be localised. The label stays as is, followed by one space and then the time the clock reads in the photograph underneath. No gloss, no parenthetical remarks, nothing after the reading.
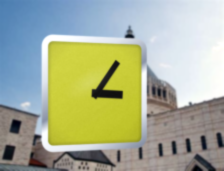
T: 3:06
